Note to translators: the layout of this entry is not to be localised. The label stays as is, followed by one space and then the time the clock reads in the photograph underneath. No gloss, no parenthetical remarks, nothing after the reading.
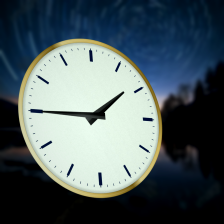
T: 1:45
